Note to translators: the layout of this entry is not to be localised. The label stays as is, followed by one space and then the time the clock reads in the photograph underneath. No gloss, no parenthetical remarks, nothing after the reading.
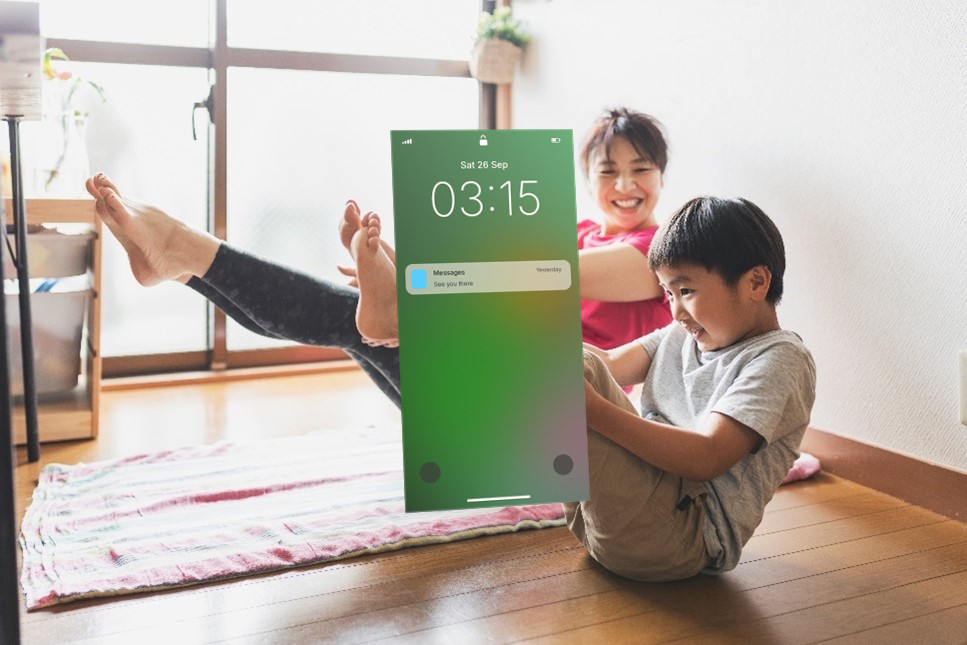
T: 3:15
